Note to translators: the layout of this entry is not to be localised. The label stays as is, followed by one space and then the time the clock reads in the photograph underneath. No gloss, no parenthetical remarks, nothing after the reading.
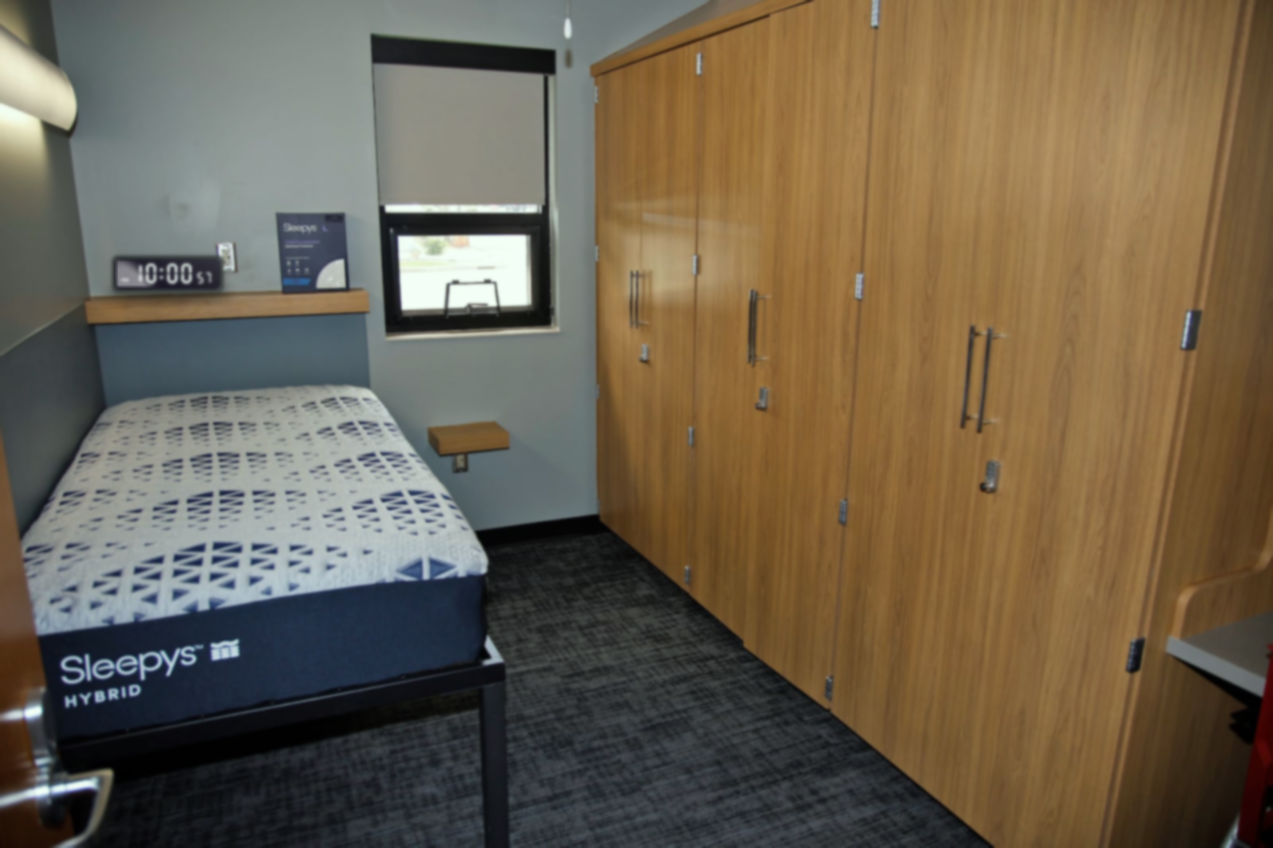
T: 10:00
